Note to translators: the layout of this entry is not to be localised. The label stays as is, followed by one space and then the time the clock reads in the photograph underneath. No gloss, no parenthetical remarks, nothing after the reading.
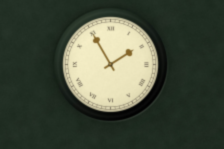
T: 1:55
